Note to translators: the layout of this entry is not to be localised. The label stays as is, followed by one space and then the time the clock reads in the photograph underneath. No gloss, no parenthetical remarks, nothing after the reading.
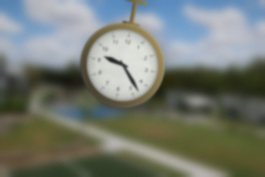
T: 9:23
